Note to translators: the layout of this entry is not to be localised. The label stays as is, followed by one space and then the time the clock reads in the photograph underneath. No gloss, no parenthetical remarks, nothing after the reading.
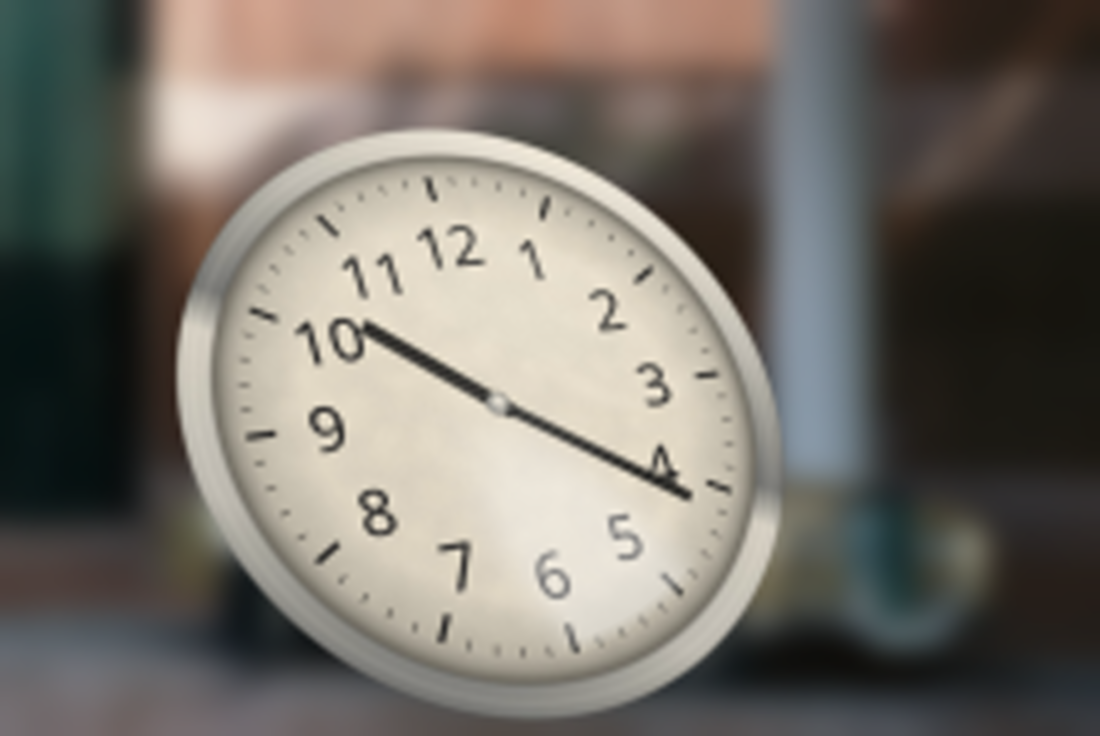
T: 10:21
